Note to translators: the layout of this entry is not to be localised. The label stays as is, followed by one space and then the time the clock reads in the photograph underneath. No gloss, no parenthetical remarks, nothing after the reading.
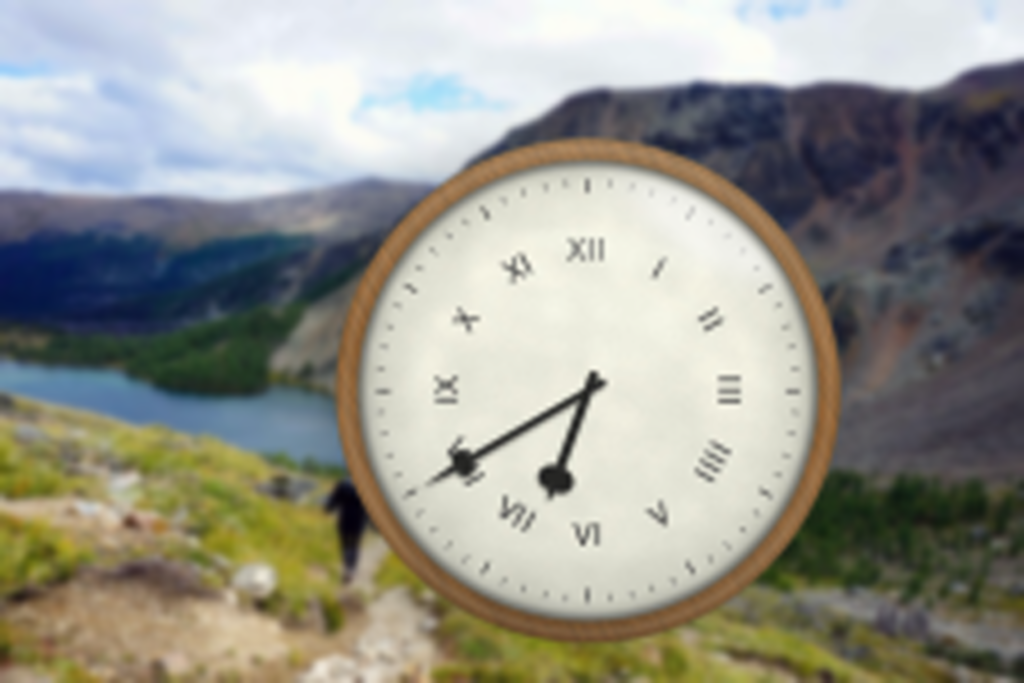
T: 6:40
